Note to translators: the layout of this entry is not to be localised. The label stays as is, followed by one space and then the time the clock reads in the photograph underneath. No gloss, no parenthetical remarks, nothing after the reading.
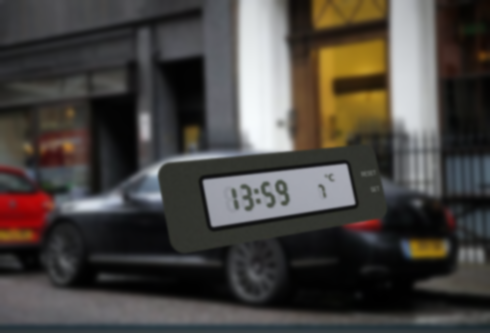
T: 13:59
